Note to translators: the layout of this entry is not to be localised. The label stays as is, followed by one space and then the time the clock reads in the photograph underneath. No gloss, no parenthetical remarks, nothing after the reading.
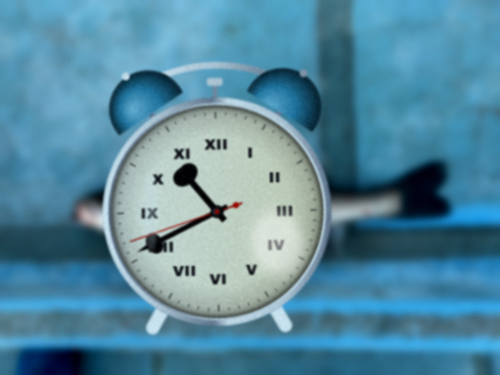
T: 10:40:42
